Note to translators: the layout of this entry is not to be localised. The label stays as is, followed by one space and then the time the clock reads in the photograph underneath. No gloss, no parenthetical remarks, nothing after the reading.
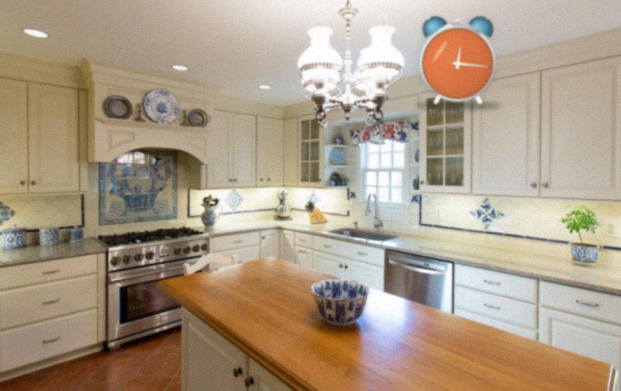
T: 12:16
